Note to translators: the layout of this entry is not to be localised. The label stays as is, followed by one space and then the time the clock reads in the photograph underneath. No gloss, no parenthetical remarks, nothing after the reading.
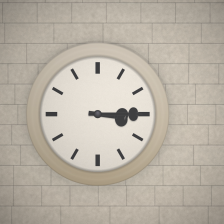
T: 3:15
